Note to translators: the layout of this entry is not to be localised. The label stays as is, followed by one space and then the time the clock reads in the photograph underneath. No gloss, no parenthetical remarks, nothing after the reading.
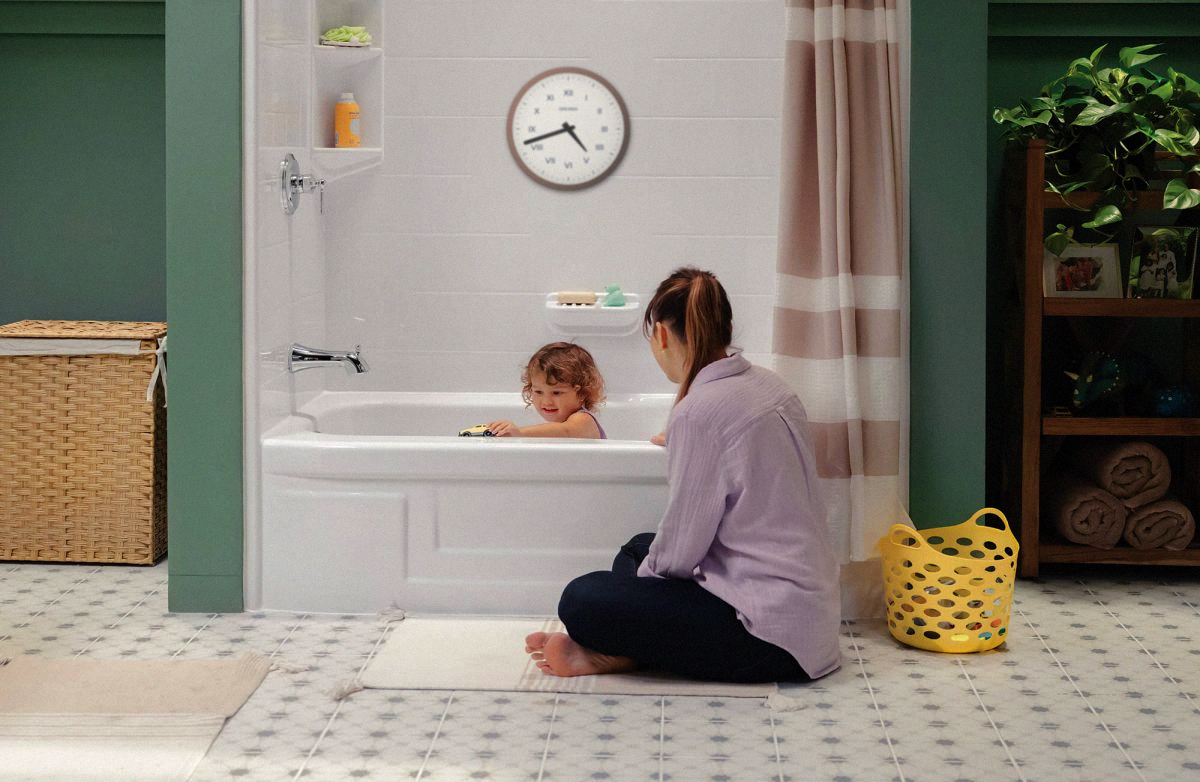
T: 4:42
